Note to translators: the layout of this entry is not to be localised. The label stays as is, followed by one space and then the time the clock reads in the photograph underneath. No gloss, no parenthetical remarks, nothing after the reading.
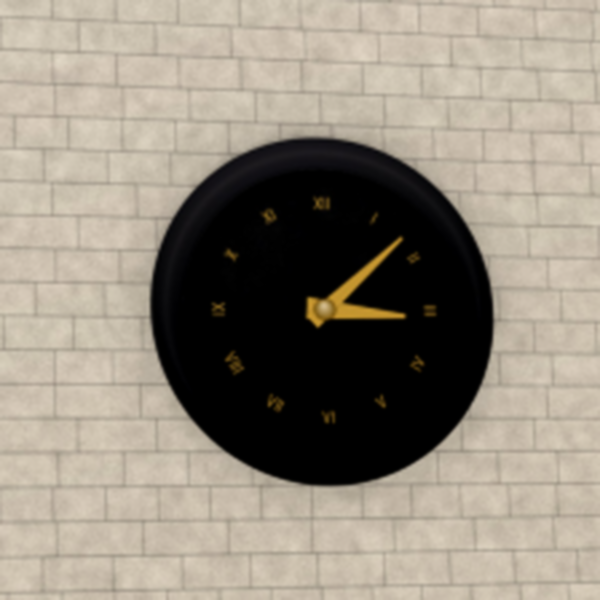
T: 3:08
